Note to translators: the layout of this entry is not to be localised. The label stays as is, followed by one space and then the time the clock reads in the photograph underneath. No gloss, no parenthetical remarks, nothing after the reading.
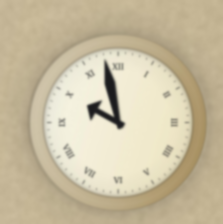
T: 9:58
